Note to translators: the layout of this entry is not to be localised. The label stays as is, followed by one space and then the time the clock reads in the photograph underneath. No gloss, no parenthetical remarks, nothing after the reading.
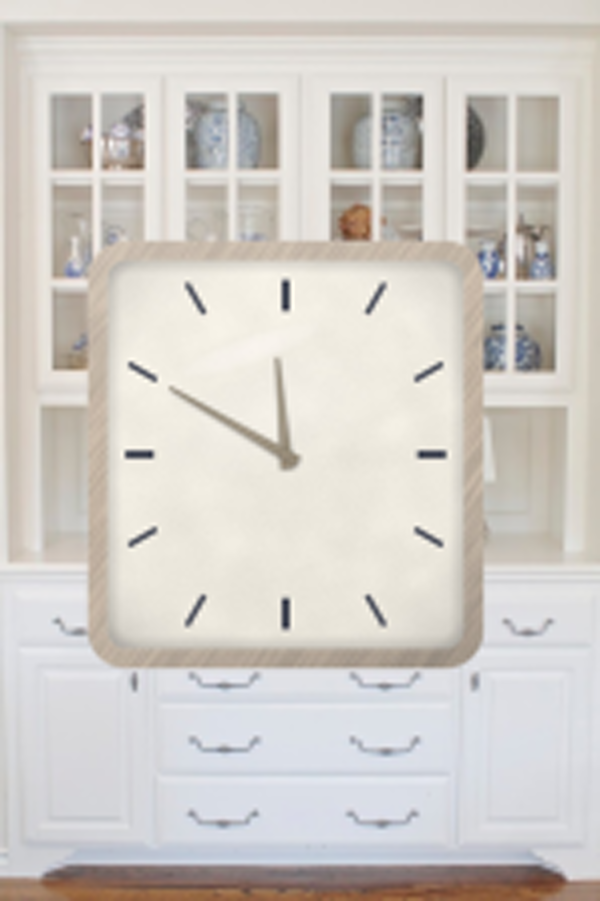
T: 11:50
